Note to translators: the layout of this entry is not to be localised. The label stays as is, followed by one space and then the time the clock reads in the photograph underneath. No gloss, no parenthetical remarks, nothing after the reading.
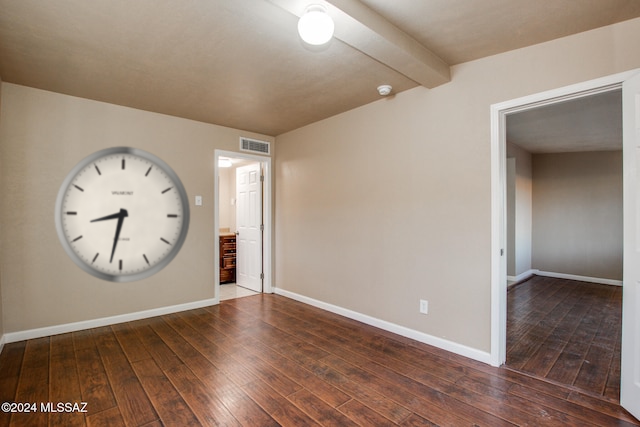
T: 8:32
